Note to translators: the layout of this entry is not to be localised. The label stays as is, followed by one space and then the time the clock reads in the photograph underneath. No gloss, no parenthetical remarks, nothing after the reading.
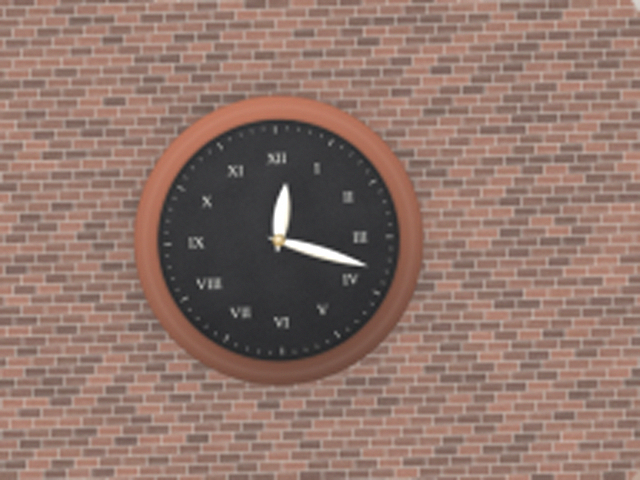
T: 12:18
